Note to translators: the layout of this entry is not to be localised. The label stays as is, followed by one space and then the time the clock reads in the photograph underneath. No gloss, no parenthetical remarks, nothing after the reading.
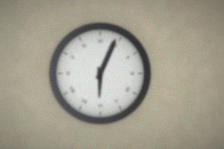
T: 6:04
